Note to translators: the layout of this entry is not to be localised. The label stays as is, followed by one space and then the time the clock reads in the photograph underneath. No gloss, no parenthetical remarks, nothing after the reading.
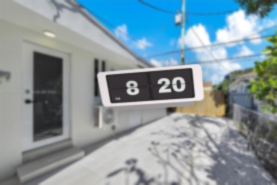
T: 8:20
